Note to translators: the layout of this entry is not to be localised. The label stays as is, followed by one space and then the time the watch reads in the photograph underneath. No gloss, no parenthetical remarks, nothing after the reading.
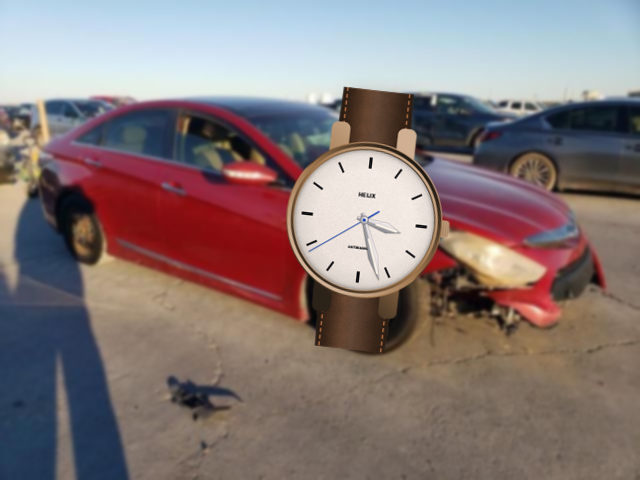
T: 3:26:39
